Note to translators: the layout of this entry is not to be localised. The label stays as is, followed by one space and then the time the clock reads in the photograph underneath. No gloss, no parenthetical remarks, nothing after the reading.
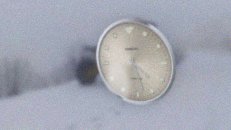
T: 4:28
